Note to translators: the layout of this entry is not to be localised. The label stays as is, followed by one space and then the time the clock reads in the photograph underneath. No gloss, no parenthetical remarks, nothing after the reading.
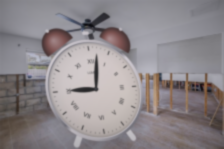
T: 9:02
